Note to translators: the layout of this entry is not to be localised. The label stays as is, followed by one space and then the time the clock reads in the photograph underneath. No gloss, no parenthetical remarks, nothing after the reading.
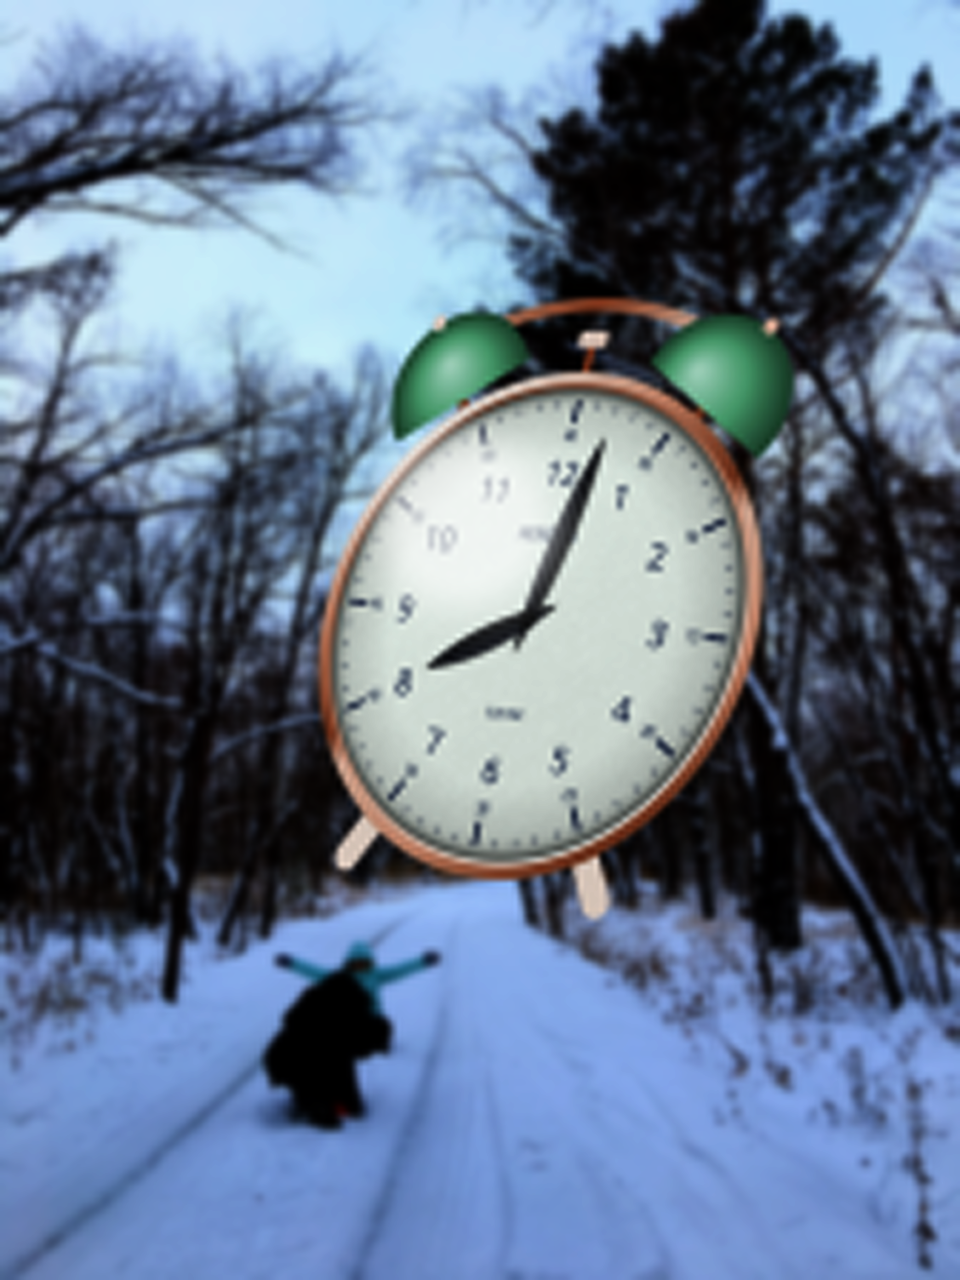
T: 8:02
